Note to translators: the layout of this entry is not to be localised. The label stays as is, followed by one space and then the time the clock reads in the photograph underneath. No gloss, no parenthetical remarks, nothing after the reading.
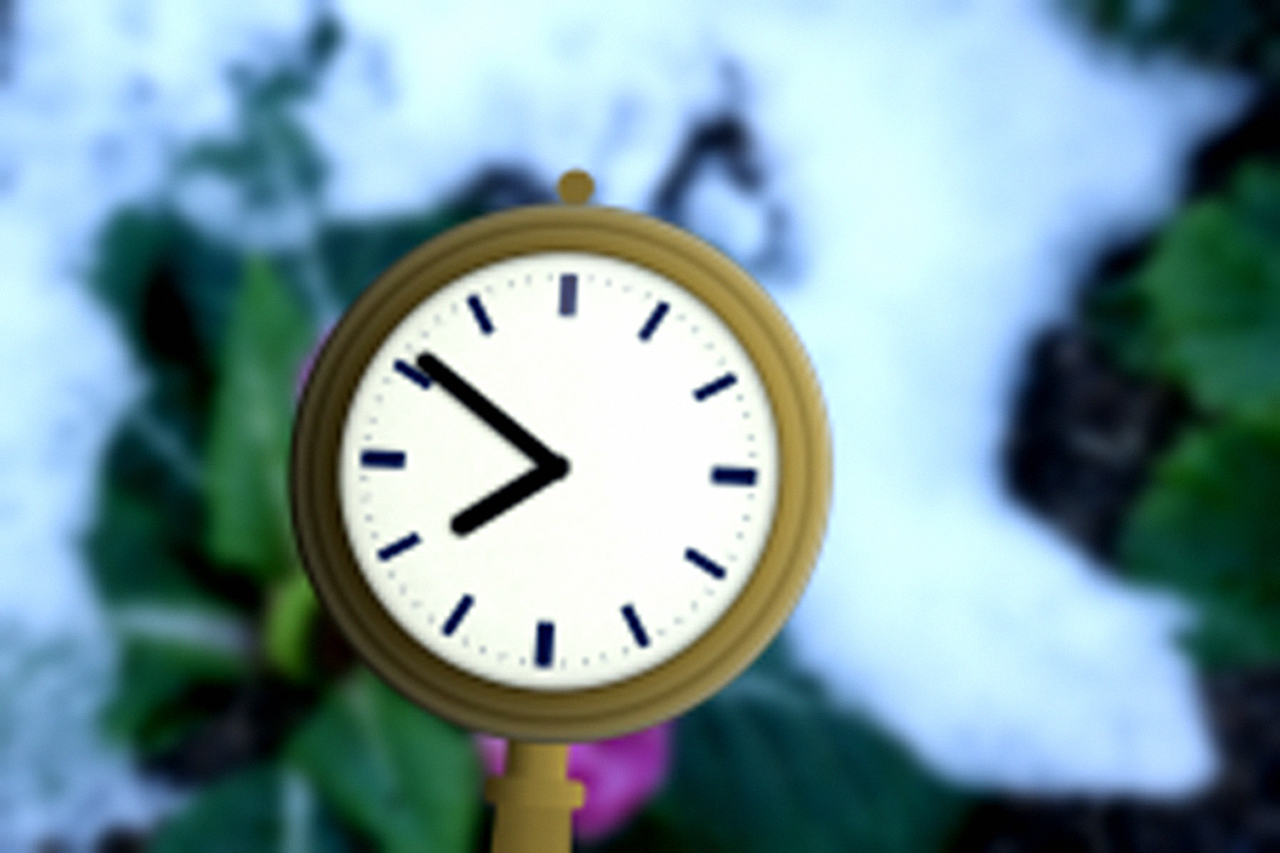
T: 7:51
